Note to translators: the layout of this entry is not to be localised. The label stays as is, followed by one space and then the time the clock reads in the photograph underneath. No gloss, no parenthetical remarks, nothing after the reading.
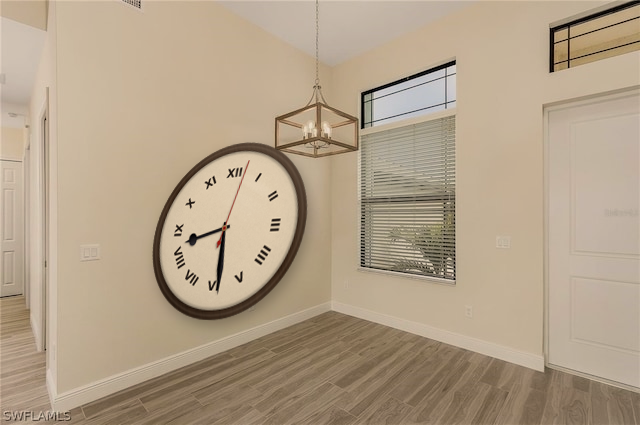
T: 8:29:02
